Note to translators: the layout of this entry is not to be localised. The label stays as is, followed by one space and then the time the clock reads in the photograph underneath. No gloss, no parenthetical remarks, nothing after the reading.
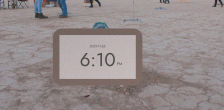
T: 6:10
